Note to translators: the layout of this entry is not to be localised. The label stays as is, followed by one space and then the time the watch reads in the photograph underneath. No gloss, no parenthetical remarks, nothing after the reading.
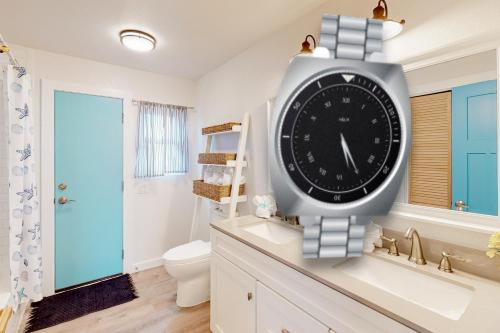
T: 5:25
